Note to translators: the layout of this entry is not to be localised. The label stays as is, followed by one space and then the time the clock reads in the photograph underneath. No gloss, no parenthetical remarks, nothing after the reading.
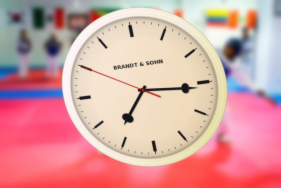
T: 7:15:50
